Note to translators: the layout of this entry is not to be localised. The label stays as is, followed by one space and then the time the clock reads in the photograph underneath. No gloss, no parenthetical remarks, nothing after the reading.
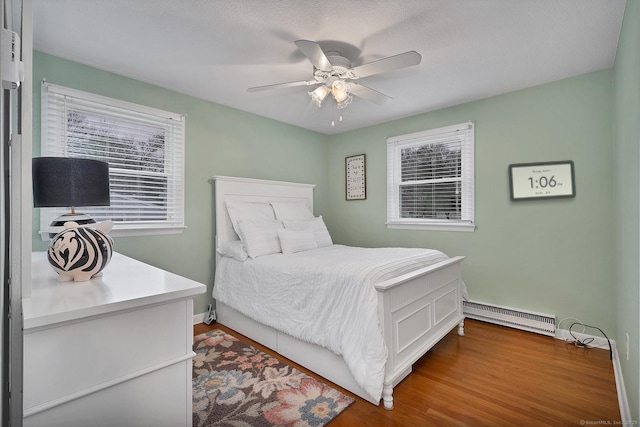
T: 1:06
